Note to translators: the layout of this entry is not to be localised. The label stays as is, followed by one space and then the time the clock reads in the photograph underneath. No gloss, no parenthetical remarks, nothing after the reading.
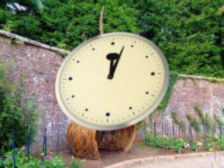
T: 12:03
